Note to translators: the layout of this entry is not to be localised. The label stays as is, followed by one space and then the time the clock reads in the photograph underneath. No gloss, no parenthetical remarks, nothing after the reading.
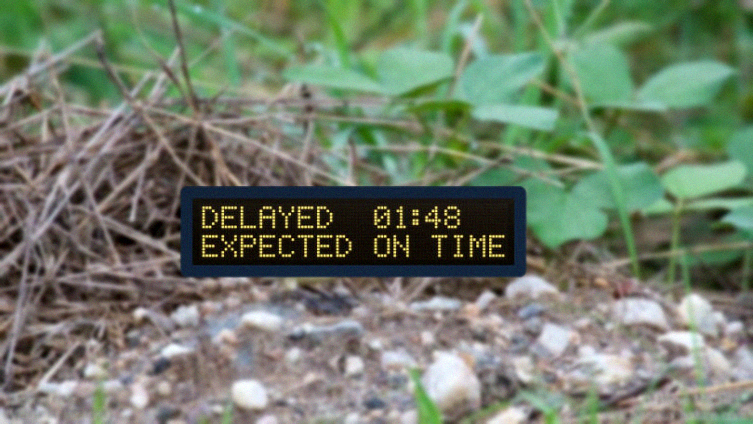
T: 1:48
